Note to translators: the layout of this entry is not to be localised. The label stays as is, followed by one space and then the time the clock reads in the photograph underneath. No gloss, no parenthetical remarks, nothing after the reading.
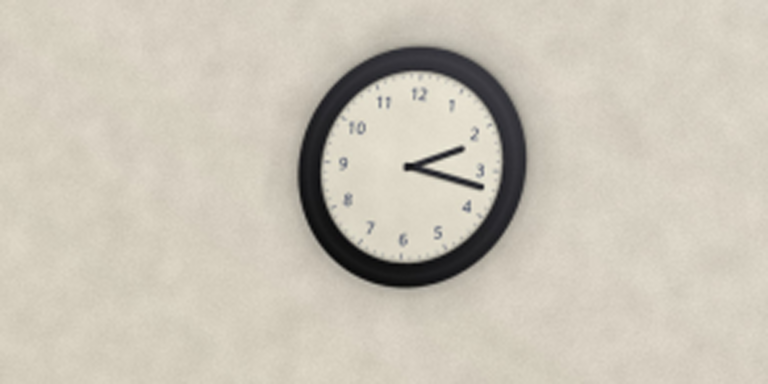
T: 2:17
